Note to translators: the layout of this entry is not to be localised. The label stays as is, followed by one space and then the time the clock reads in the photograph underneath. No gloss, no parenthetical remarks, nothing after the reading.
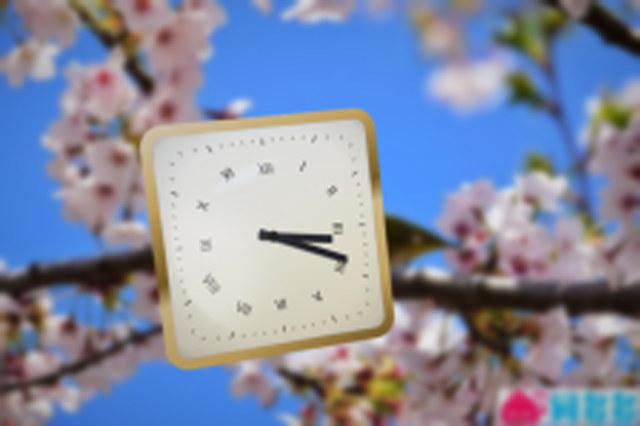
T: 3:19
